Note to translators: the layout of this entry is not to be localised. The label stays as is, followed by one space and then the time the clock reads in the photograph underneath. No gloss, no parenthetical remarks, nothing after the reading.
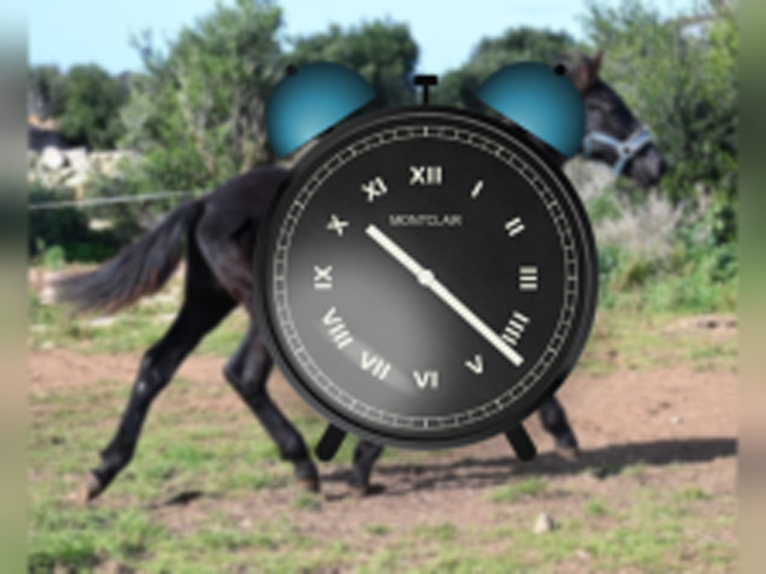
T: 10:22
